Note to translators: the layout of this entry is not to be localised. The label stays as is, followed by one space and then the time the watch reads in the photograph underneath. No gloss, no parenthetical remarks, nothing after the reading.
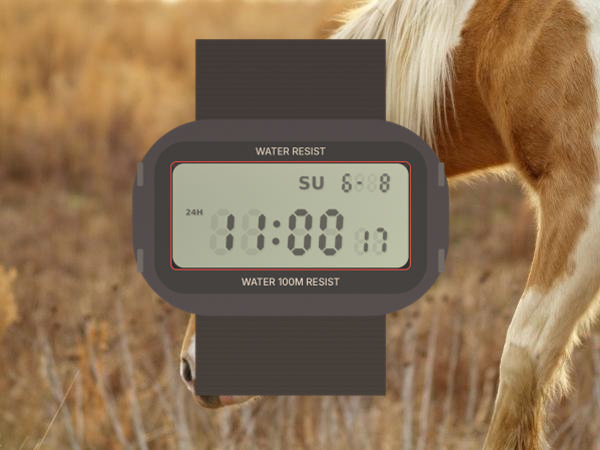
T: 11:00:17
